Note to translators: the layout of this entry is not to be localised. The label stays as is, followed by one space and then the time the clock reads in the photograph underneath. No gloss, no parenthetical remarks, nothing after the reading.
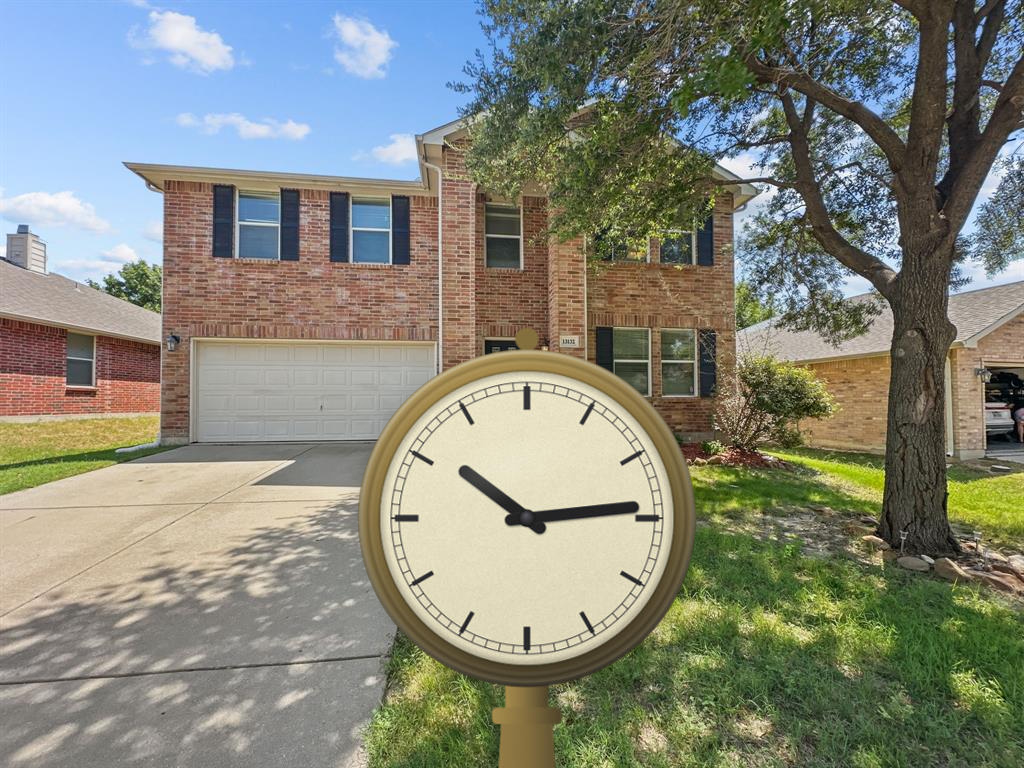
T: 10:14
